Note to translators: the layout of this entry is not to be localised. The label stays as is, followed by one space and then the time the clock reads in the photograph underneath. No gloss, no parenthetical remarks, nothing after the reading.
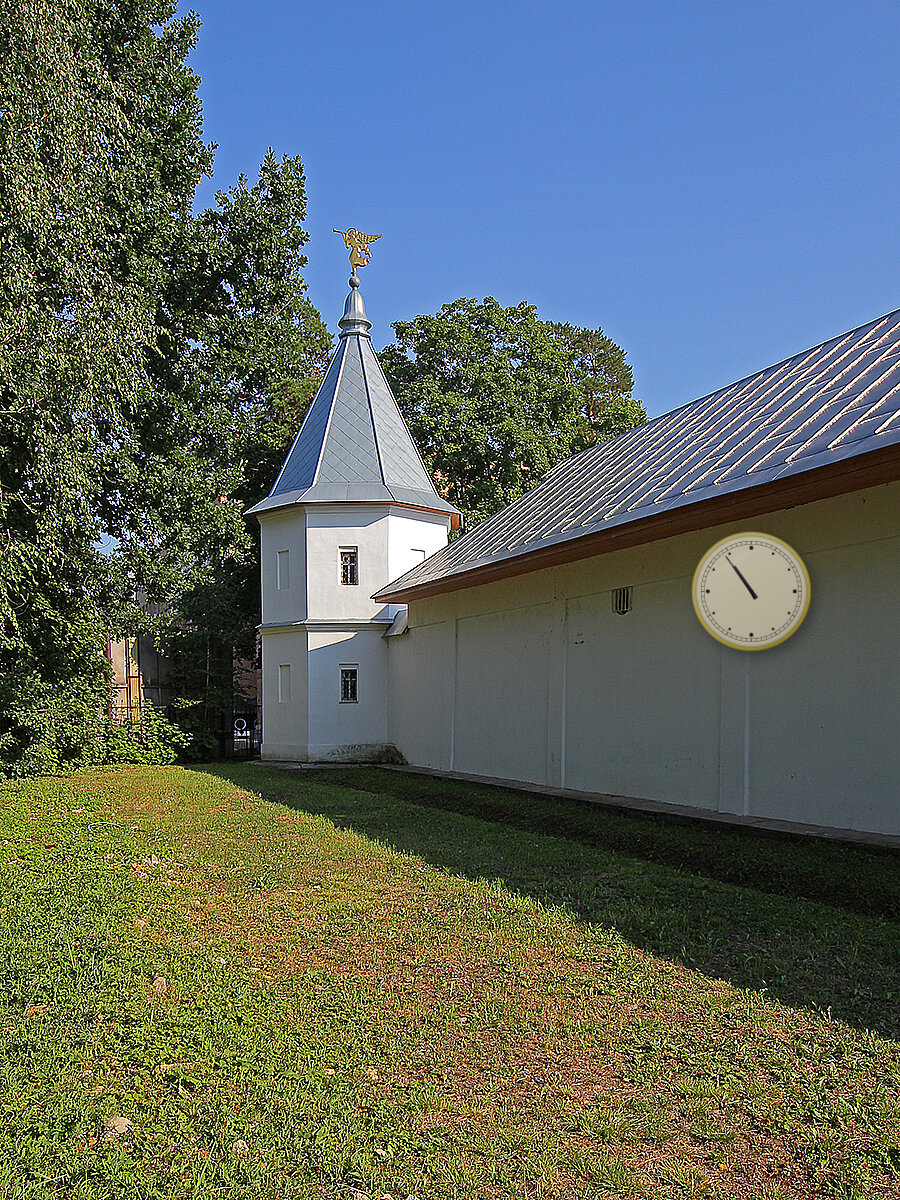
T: 10:54
